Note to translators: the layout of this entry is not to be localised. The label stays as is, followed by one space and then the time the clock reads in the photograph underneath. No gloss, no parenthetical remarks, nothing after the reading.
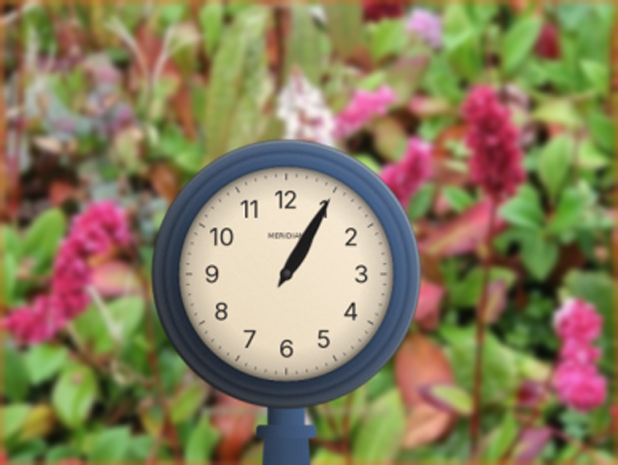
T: 1:05
